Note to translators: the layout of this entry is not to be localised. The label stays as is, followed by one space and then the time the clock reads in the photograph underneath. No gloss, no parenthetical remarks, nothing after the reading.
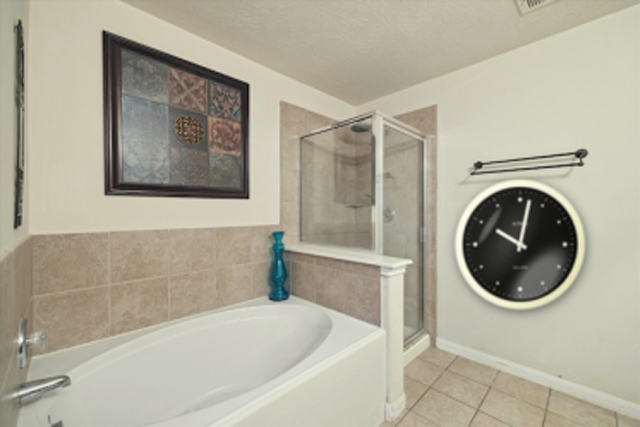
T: 10:02
